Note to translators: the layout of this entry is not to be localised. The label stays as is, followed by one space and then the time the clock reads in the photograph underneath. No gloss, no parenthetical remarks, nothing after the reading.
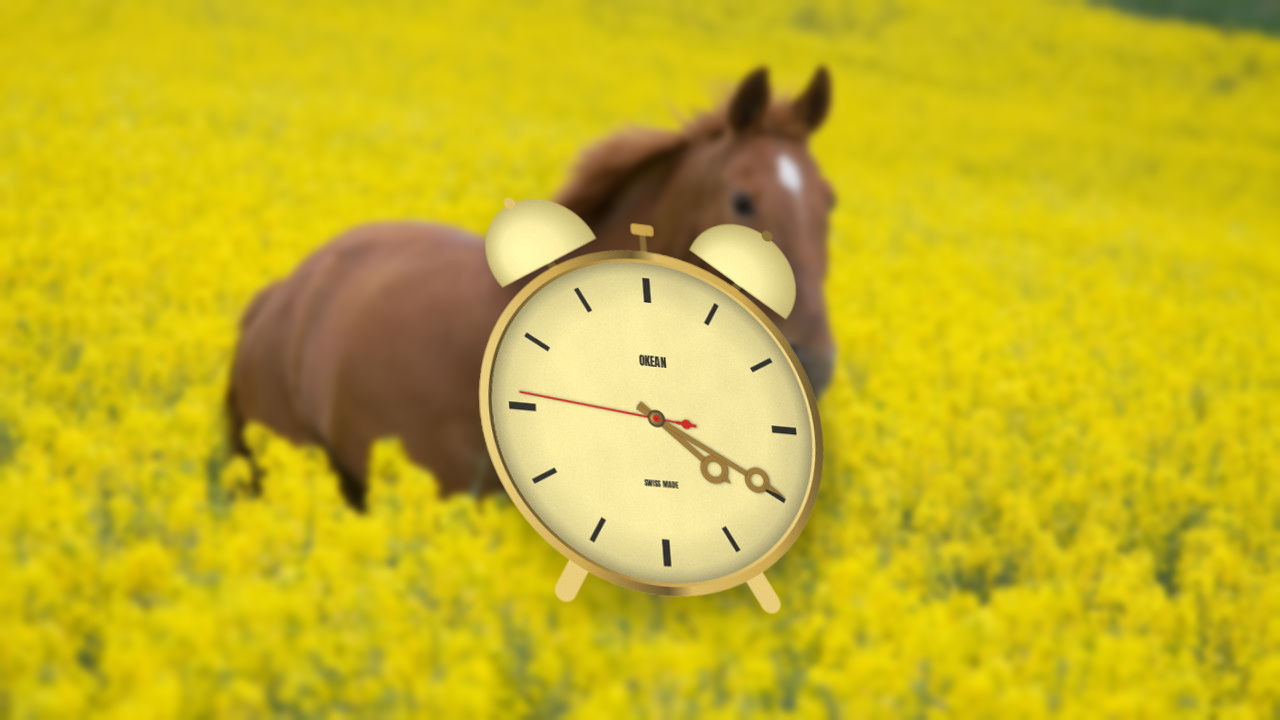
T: 4:19:46
